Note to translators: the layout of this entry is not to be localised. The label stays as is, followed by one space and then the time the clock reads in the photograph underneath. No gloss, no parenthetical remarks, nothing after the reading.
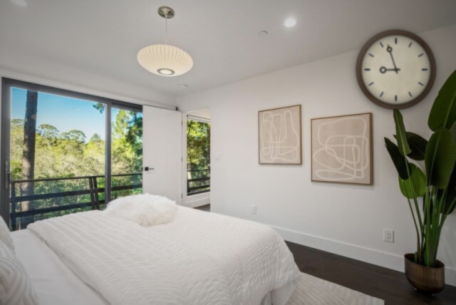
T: 8:57
